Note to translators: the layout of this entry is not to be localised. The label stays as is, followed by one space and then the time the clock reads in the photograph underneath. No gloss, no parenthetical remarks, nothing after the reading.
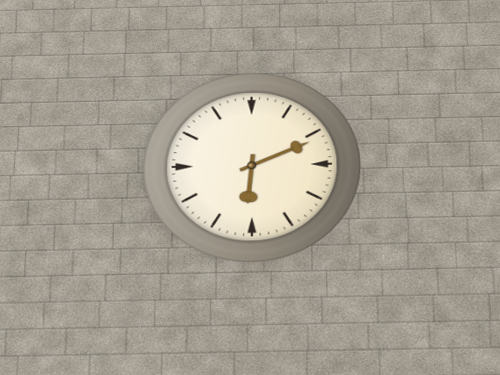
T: 6:11
